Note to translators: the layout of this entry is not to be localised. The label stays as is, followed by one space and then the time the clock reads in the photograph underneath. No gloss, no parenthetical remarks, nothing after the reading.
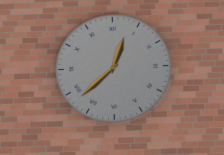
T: 12:38
